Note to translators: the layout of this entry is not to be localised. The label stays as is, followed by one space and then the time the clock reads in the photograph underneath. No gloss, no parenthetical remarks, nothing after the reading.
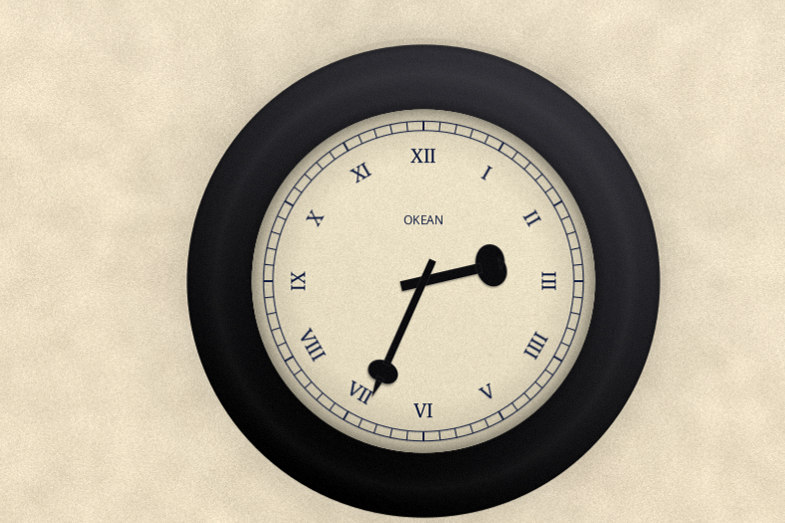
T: 2:34
